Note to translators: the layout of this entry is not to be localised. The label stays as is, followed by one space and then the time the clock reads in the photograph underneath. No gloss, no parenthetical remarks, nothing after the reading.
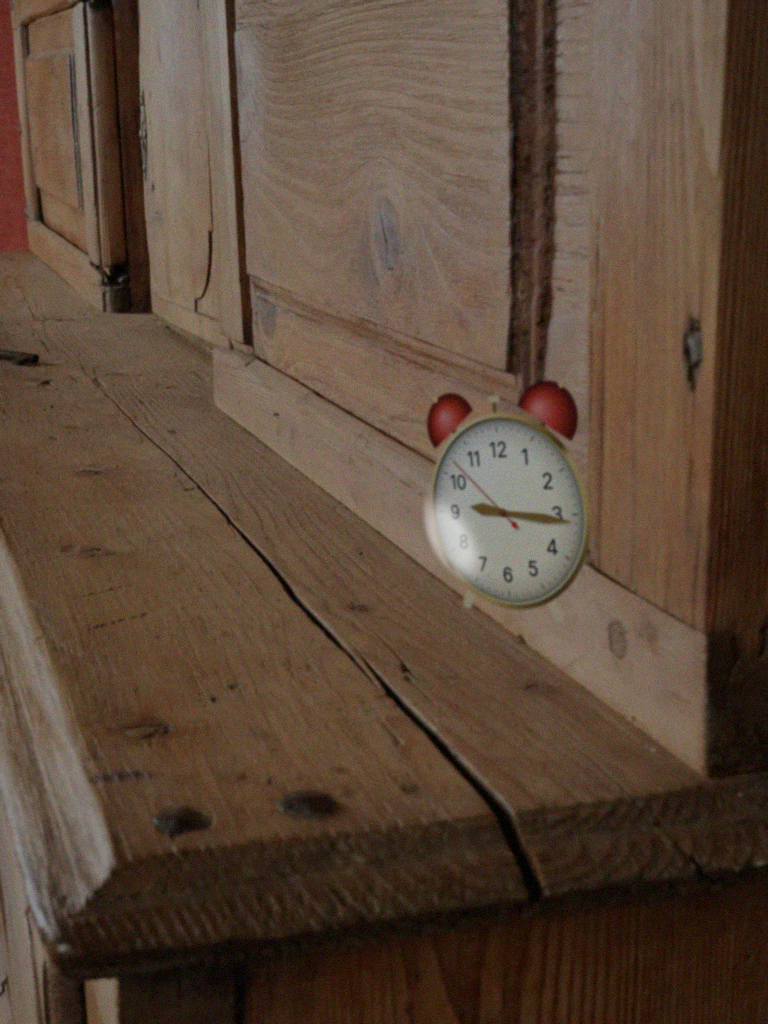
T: 9:15:52
